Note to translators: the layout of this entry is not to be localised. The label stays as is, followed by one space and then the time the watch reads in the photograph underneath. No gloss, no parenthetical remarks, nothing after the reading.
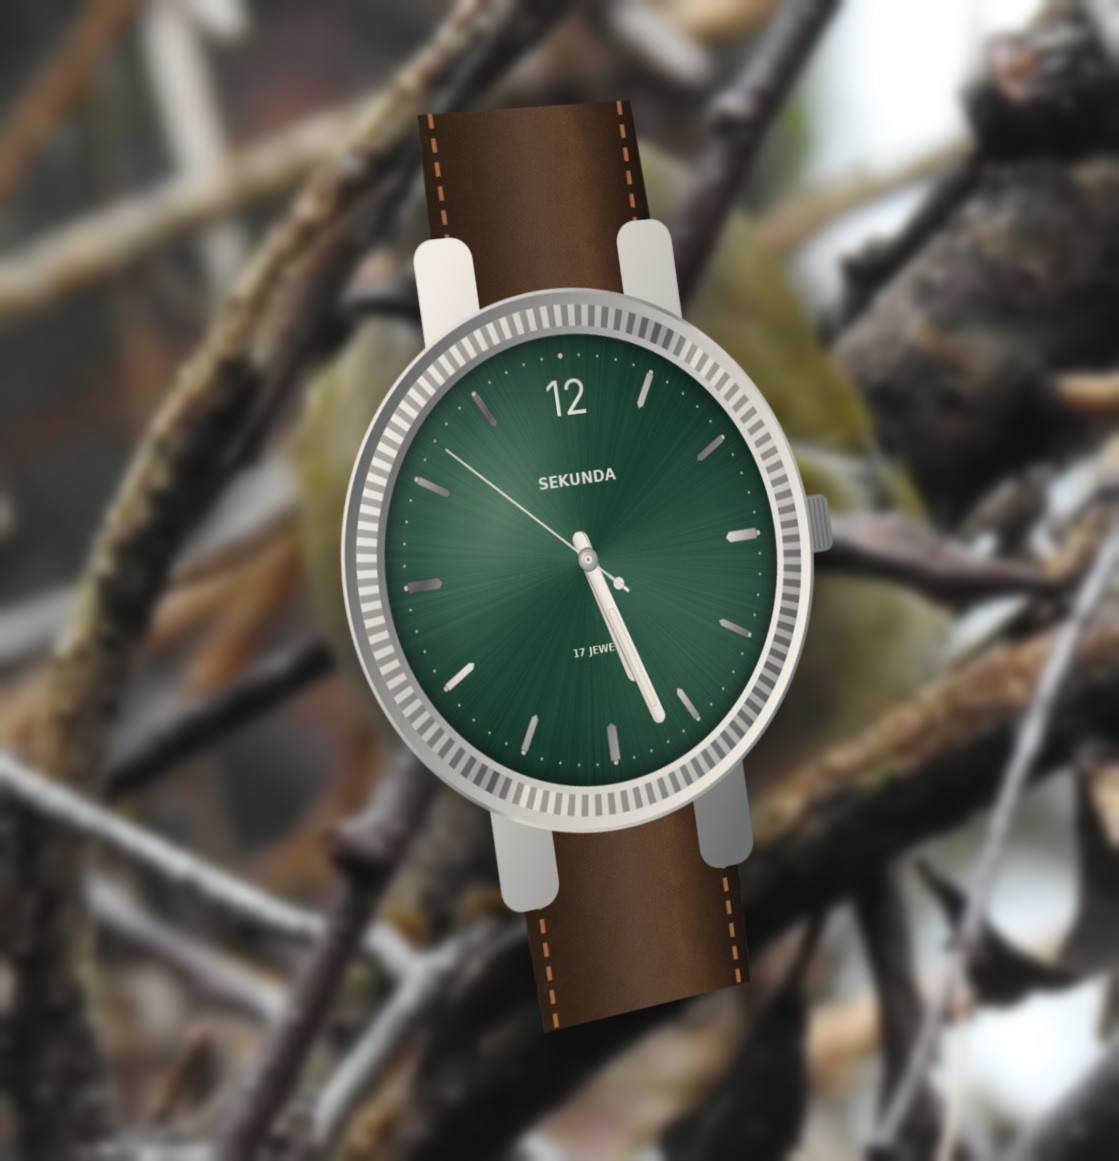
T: 5:26:52
